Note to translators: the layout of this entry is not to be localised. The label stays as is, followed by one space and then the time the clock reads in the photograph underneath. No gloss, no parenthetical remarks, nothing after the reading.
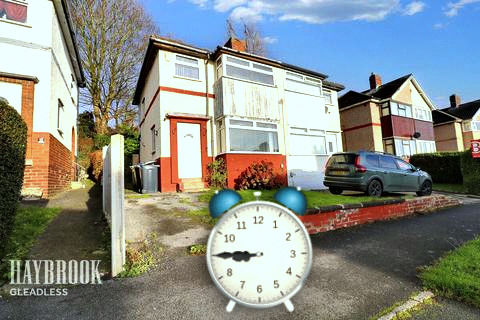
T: 8:45
